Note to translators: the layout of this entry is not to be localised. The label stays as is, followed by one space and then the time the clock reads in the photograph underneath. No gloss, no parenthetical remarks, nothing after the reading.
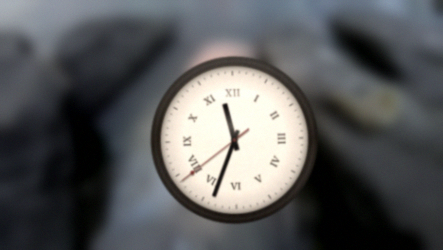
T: 11:33:39
